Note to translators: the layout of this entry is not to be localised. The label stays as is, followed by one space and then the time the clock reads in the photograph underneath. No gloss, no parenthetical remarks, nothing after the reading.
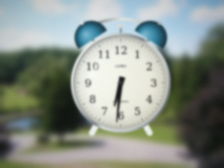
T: 6:31
